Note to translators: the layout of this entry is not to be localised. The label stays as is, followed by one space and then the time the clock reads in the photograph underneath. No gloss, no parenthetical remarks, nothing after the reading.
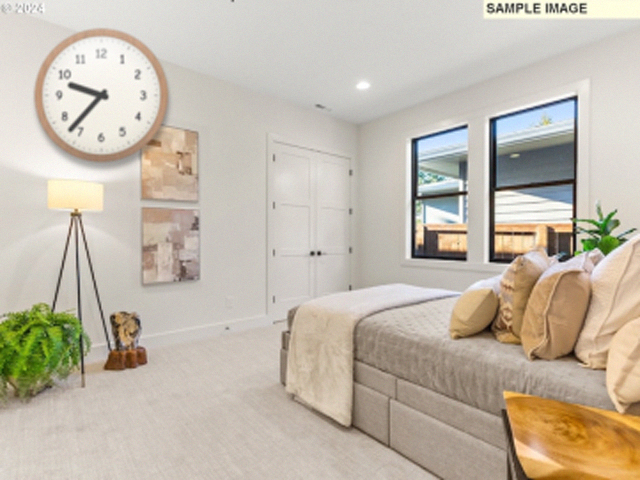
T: 9:37
